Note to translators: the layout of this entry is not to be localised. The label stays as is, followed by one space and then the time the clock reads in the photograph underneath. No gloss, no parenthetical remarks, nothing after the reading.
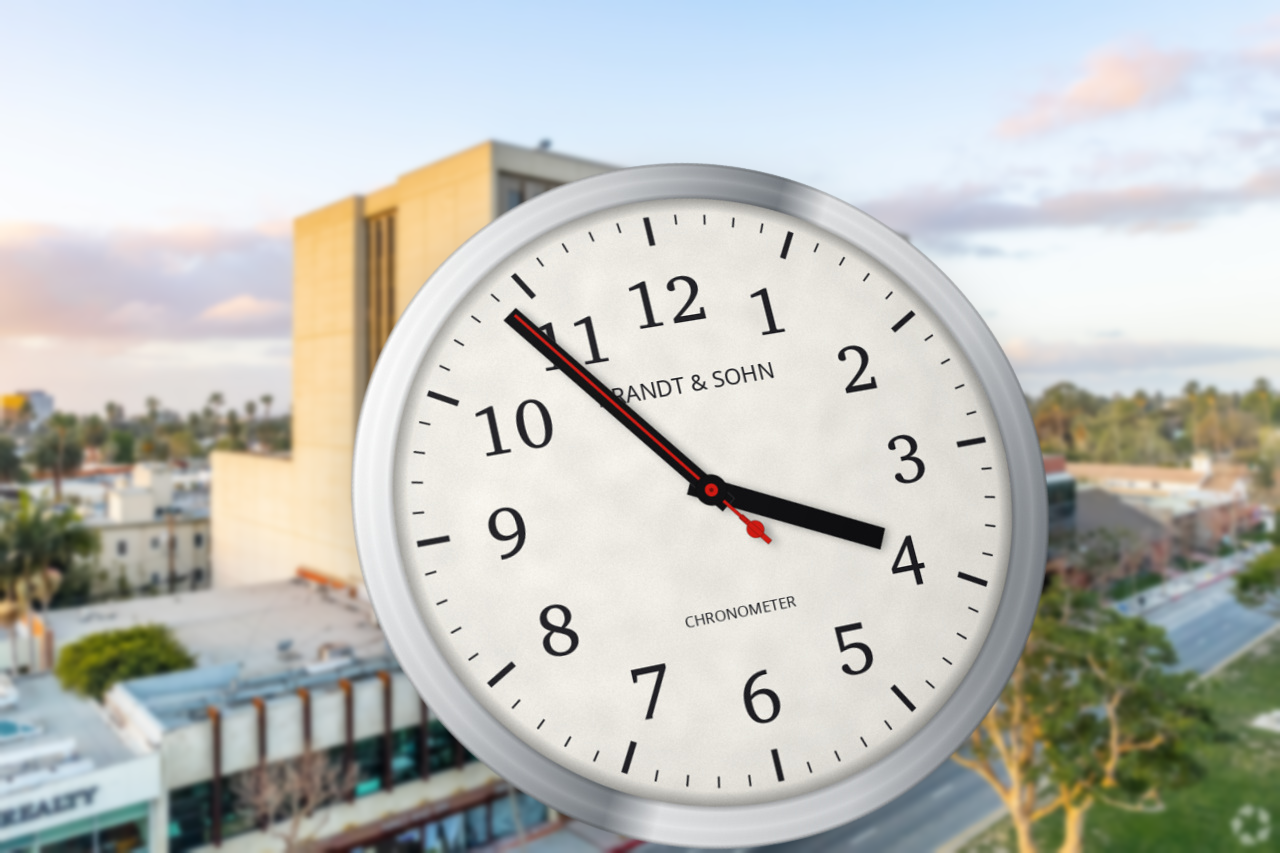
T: 3:53:54
